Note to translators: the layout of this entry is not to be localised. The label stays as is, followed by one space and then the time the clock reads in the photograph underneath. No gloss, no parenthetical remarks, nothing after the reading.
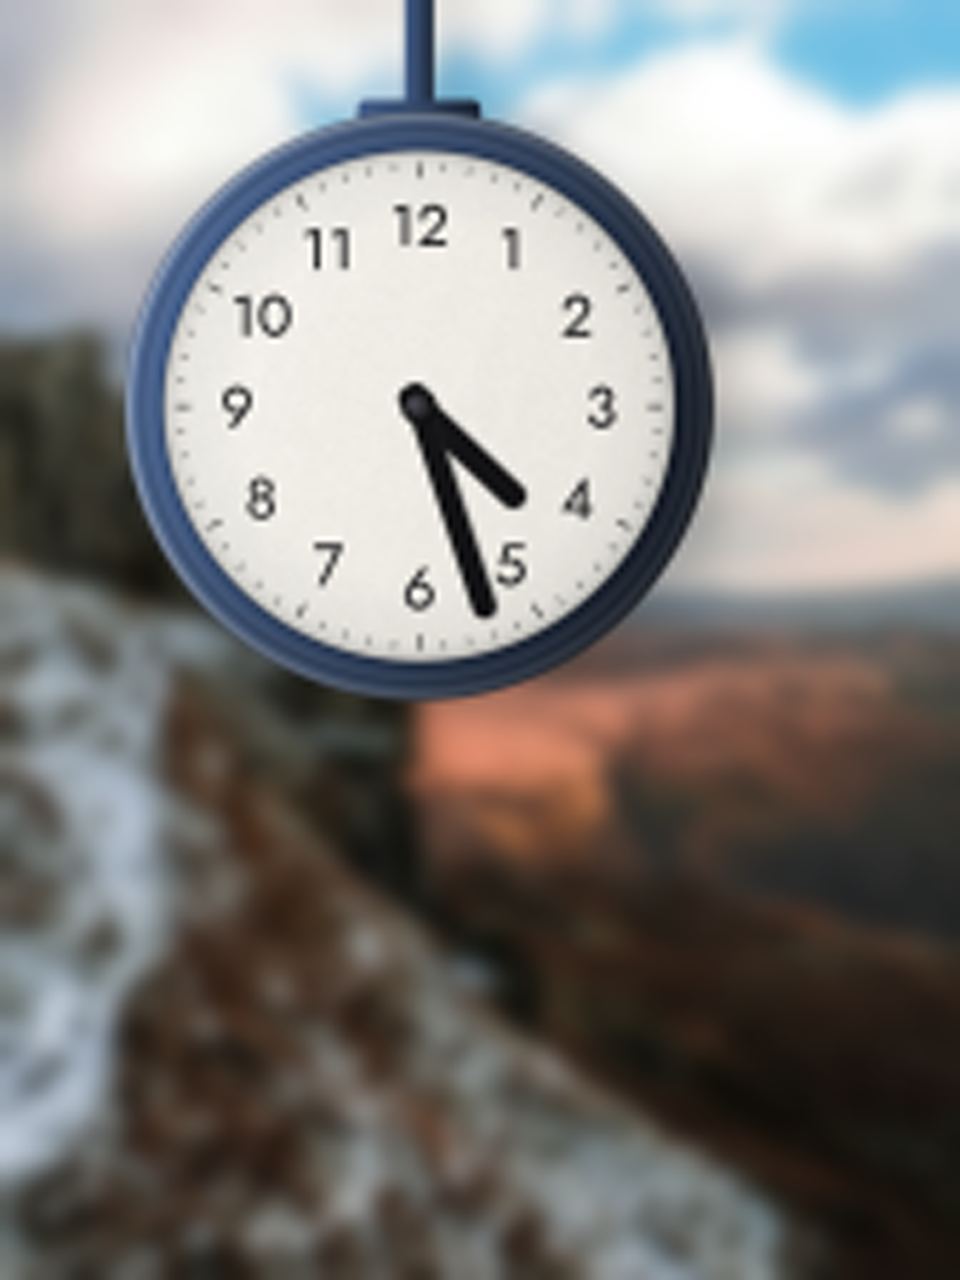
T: 4:27
